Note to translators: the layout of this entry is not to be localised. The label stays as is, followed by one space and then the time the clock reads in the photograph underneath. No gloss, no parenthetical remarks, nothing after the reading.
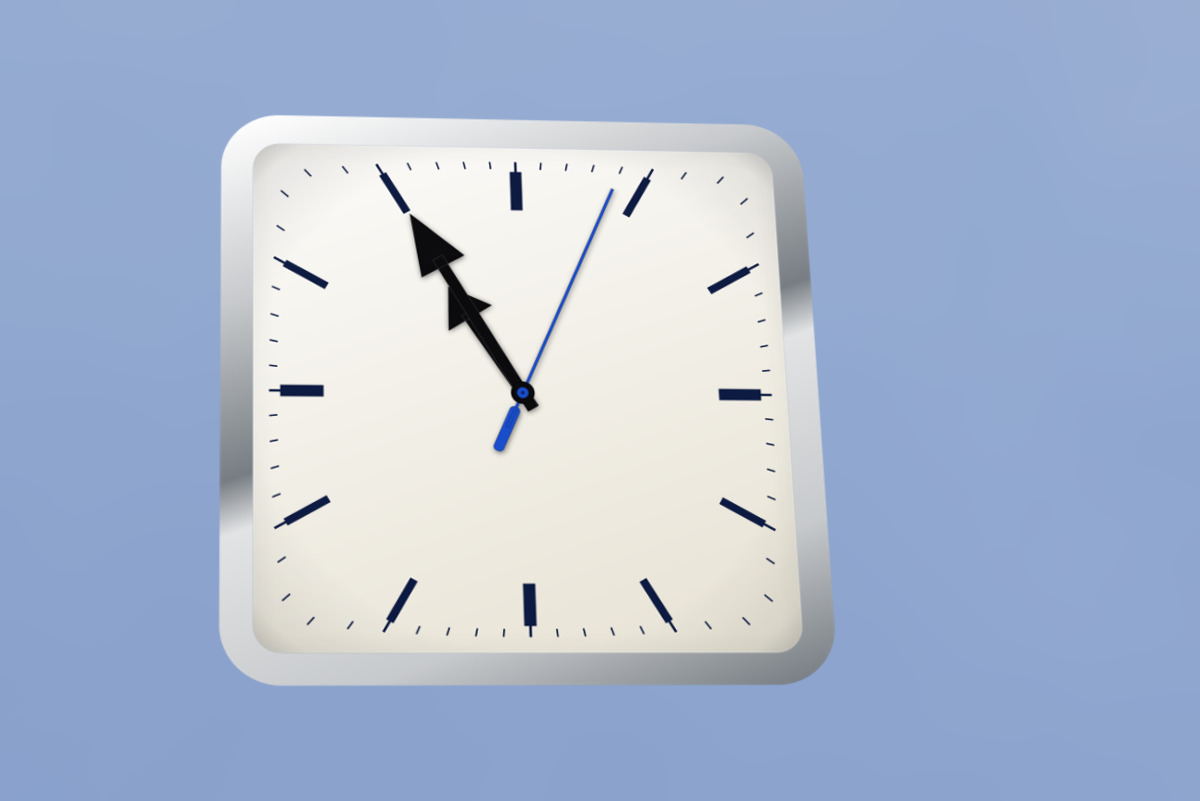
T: 10:55:04
